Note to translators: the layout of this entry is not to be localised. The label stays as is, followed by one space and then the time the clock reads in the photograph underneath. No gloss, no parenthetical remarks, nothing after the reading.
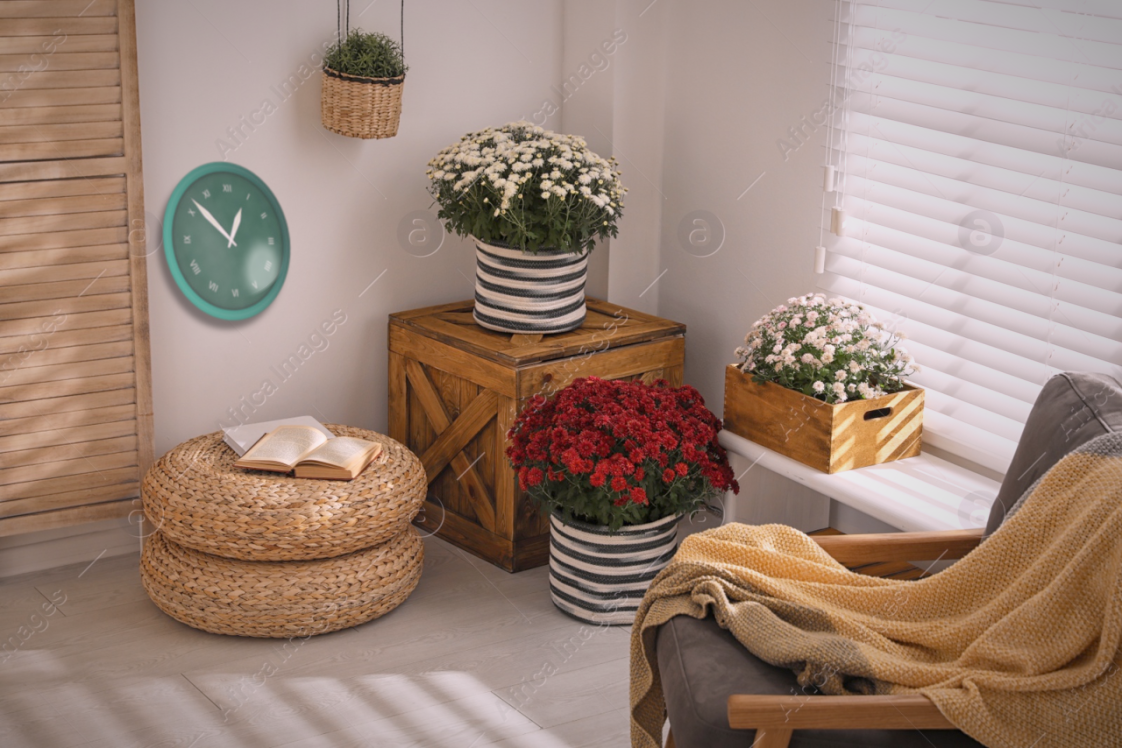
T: 12:52
